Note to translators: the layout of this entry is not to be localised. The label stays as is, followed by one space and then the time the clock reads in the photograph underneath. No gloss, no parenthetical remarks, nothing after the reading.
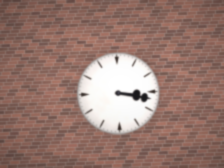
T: 3:17
